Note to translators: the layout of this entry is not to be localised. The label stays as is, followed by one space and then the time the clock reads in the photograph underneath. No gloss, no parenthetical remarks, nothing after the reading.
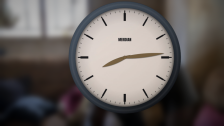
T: 8:14
